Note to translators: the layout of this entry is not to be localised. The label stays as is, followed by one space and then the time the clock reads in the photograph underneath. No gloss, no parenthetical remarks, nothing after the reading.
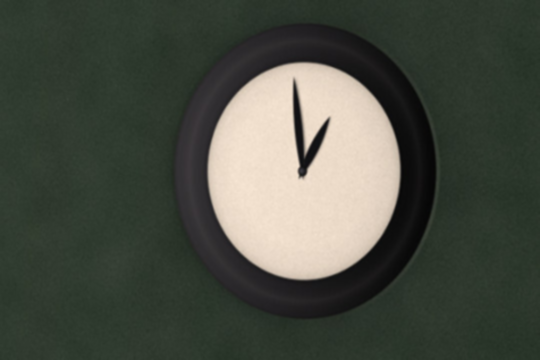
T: 12:59
